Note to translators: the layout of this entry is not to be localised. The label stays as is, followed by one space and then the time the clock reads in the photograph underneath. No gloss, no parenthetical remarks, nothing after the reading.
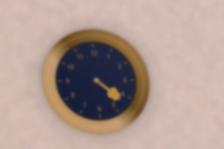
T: 4:22
